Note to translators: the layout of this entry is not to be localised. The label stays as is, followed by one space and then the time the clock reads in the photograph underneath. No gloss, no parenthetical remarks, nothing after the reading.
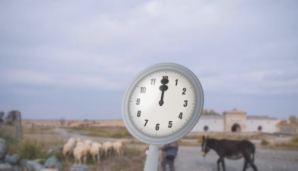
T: 12:00
